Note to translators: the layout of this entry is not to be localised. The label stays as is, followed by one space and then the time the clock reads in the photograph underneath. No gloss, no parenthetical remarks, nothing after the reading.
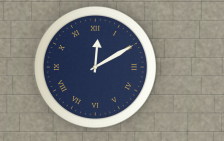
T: 12:10
